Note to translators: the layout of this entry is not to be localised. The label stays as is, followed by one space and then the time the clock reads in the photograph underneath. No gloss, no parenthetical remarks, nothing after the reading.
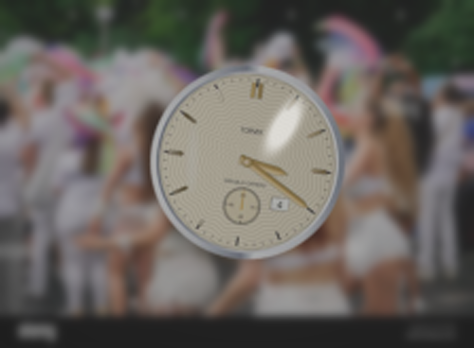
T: 3:20
